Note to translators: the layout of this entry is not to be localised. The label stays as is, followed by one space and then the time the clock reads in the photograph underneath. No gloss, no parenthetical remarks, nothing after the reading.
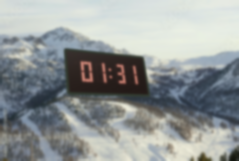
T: 1:31
